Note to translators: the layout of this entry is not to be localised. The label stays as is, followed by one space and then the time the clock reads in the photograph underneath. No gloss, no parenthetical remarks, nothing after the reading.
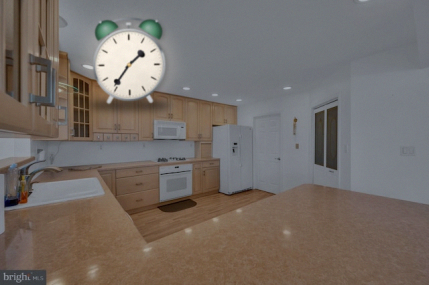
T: 1:36
